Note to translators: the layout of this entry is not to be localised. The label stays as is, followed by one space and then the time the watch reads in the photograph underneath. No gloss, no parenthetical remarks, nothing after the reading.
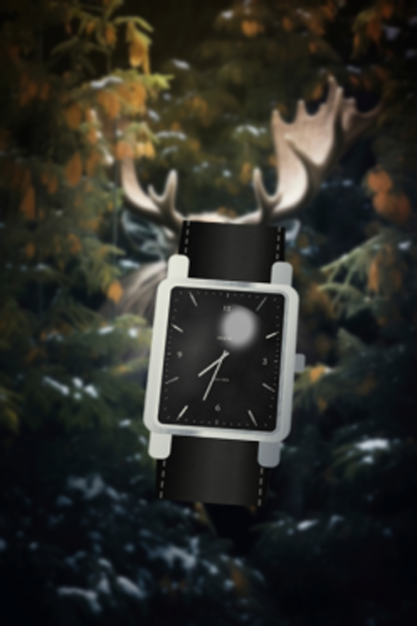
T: 7:33
